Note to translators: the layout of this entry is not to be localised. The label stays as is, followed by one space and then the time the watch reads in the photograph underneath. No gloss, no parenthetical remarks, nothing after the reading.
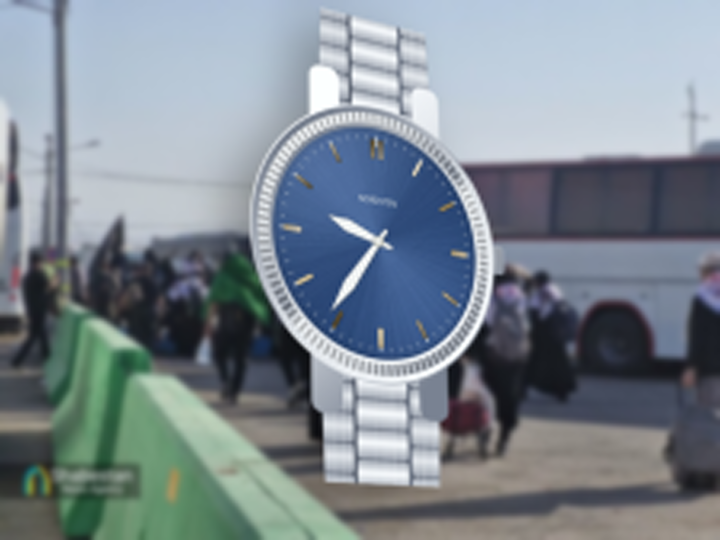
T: 9:36
